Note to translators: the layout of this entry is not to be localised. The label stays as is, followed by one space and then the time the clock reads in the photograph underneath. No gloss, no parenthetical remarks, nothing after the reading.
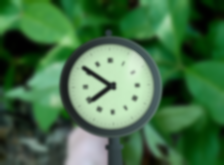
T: 7:51
